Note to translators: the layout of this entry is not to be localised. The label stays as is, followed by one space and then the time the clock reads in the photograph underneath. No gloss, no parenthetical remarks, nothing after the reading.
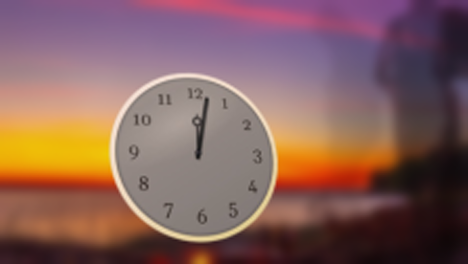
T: 12:02
